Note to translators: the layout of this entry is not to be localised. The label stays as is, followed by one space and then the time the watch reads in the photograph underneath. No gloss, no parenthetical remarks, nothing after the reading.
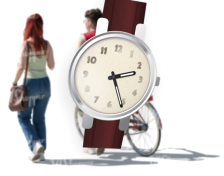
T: 2:26
